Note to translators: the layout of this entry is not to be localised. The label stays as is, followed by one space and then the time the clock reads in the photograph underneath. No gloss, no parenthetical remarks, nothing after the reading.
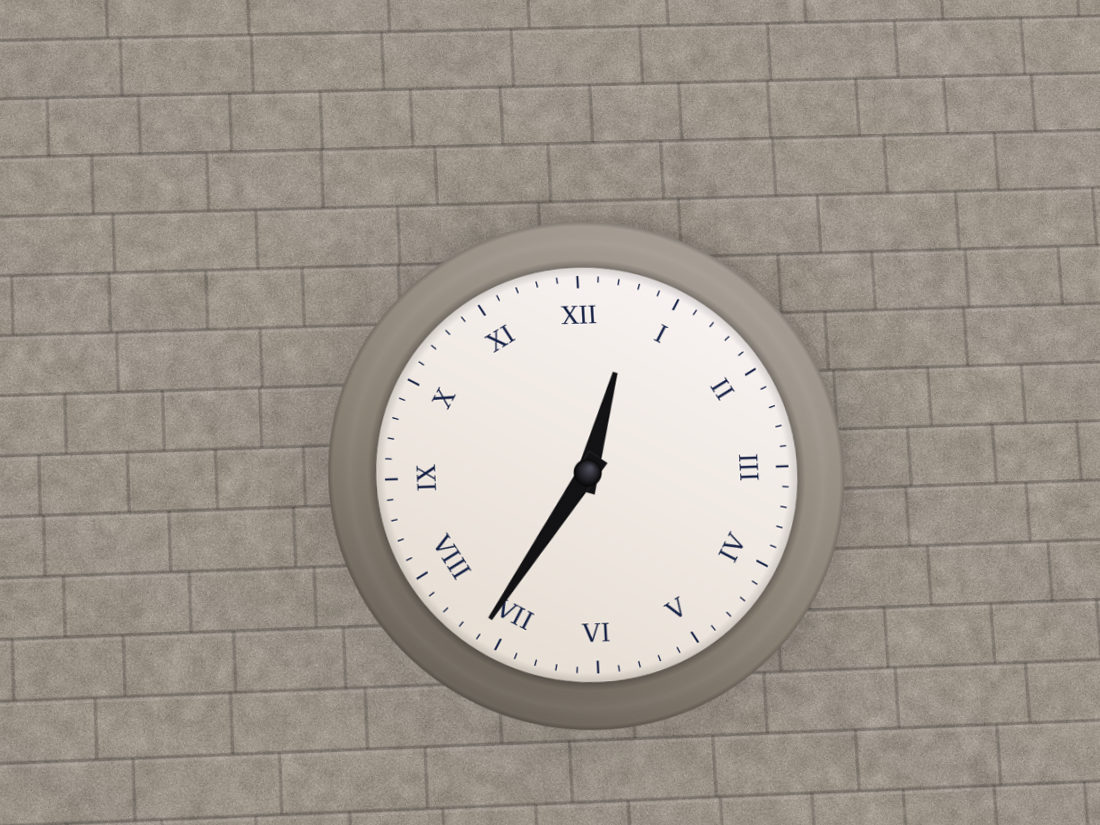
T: 12:36
